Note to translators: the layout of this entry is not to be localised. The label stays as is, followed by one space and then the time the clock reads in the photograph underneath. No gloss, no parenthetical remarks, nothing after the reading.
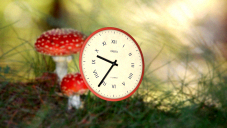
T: 9:36
